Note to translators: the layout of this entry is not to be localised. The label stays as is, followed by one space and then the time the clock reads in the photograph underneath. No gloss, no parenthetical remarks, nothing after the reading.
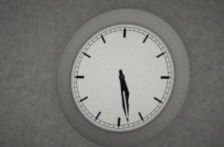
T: 5:28
